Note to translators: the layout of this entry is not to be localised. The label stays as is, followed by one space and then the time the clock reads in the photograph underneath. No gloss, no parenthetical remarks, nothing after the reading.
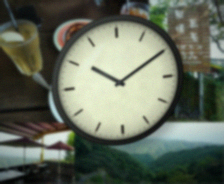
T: 10:10
